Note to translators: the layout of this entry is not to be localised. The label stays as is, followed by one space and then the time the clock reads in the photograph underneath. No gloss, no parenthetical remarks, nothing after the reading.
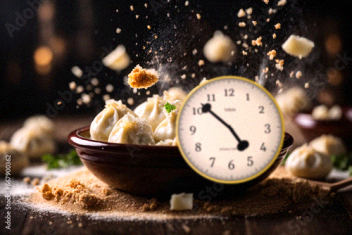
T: 4:52
